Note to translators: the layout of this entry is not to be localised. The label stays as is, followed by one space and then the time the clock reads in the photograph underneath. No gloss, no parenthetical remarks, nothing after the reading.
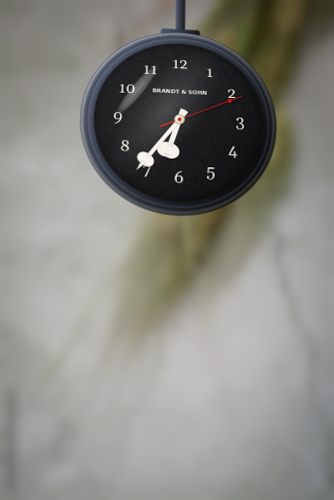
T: 6:36:11
